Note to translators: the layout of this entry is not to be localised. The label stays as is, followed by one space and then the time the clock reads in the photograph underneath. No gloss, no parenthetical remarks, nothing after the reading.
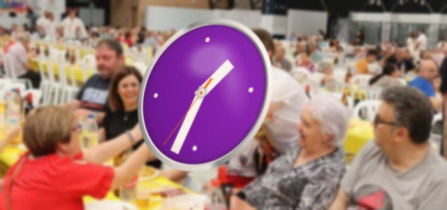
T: 1:33:36
